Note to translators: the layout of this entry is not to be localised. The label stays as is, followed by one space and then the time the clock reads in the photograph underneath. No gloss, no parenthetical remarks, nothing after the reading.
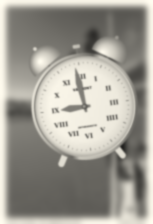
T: 8:59
